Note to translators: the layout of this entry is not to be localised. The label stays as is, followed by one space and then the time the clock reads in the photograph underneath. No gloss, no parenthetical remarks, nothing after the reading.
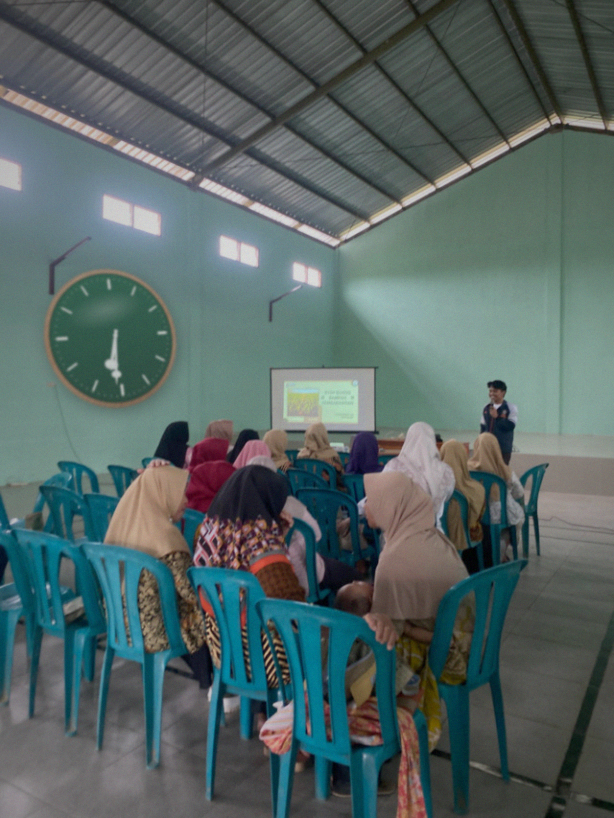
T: 6:31
